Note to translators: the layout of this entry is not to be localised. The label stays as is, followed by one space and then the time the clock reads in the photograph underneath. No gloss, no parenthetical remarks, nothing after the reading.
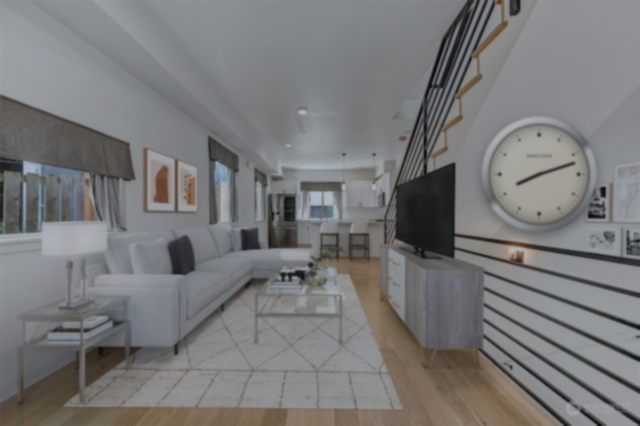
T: 8:12
